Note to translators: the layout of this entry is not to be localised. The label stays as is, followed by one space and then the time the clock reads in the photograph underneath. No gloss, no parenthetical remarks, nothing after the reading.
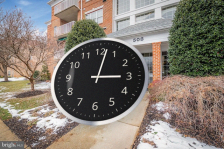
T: 3:02
